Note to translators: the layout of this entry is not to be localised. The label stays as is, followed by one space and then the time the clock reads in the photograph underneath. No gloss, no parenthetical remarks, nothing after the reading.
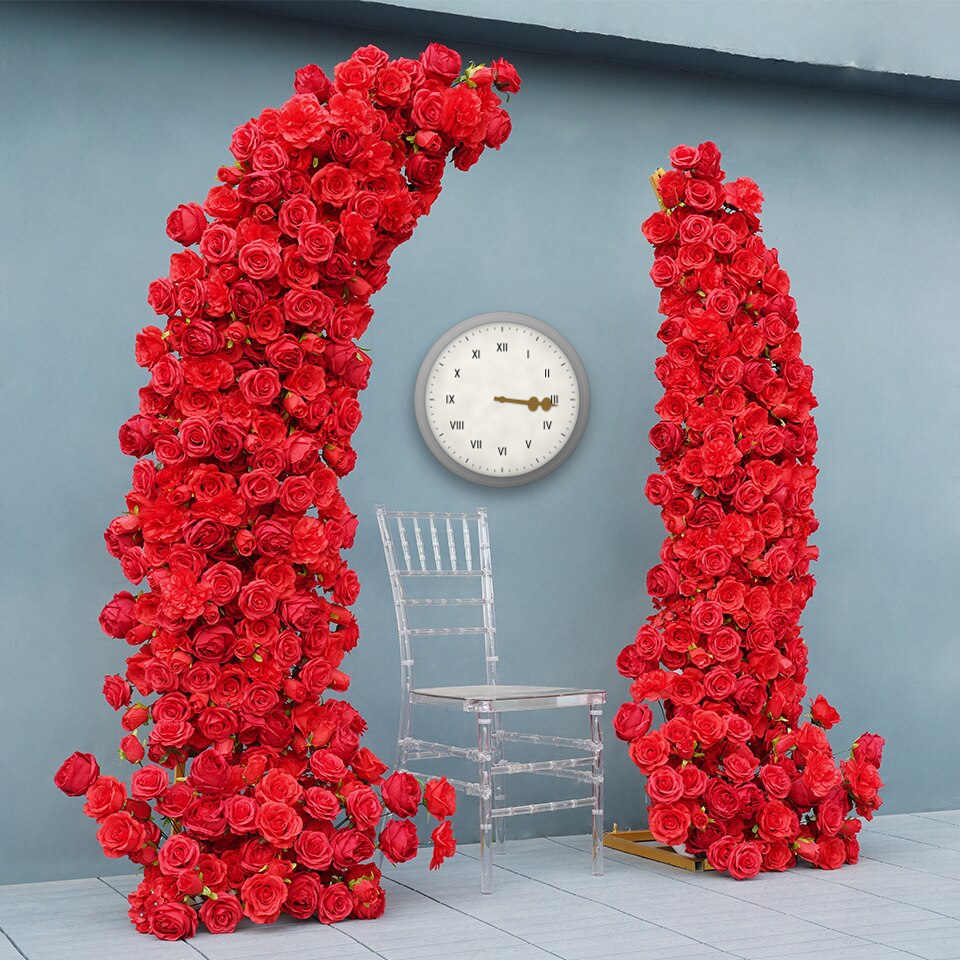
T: 3:16
